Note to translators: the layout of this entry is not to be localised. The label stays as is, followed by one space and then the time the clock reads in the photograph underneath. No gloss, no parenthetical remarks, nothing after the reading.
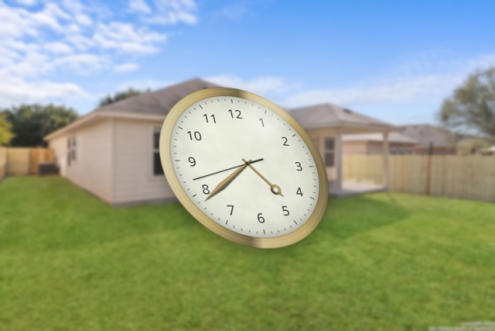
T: 4:38:42
